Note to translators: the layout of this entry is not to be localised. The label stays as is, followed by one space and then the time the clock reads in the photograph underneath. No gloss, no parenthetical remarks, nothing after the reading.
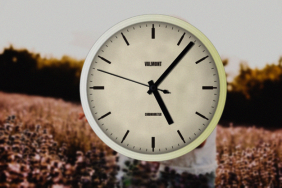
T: 5:06:48
